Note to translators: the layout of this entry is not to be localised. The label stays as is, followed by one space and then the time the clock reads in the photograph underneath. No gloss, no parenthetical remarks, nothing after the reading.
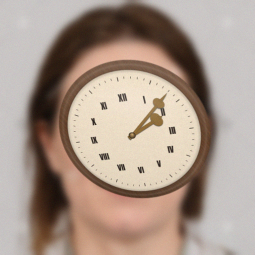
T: 2:08
